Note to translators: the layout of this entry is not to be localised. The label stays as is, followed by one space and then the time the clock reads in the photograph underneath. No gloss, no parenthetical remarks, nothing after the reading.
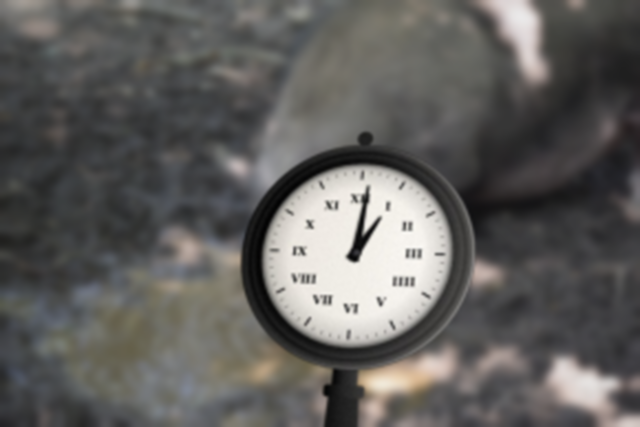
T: 1:01
